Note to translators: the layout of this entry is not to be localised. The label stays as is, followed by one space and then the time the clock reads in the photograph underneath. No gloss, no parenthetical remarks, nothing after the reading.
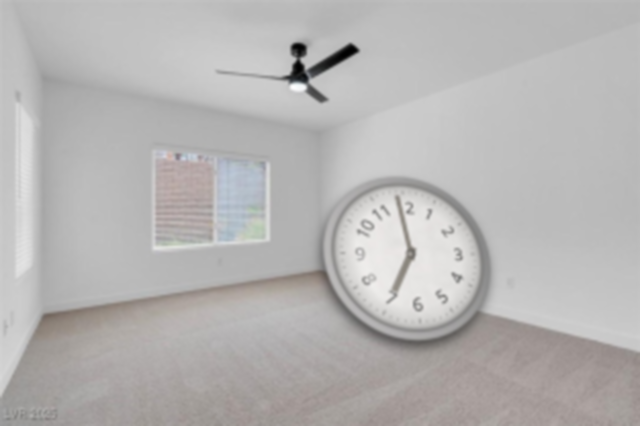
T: 6:59
